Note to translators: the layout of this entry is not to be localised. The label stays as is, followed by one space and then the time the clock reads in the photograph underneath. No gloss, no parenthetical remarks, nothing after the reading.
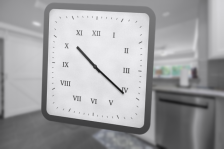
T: 10:21
